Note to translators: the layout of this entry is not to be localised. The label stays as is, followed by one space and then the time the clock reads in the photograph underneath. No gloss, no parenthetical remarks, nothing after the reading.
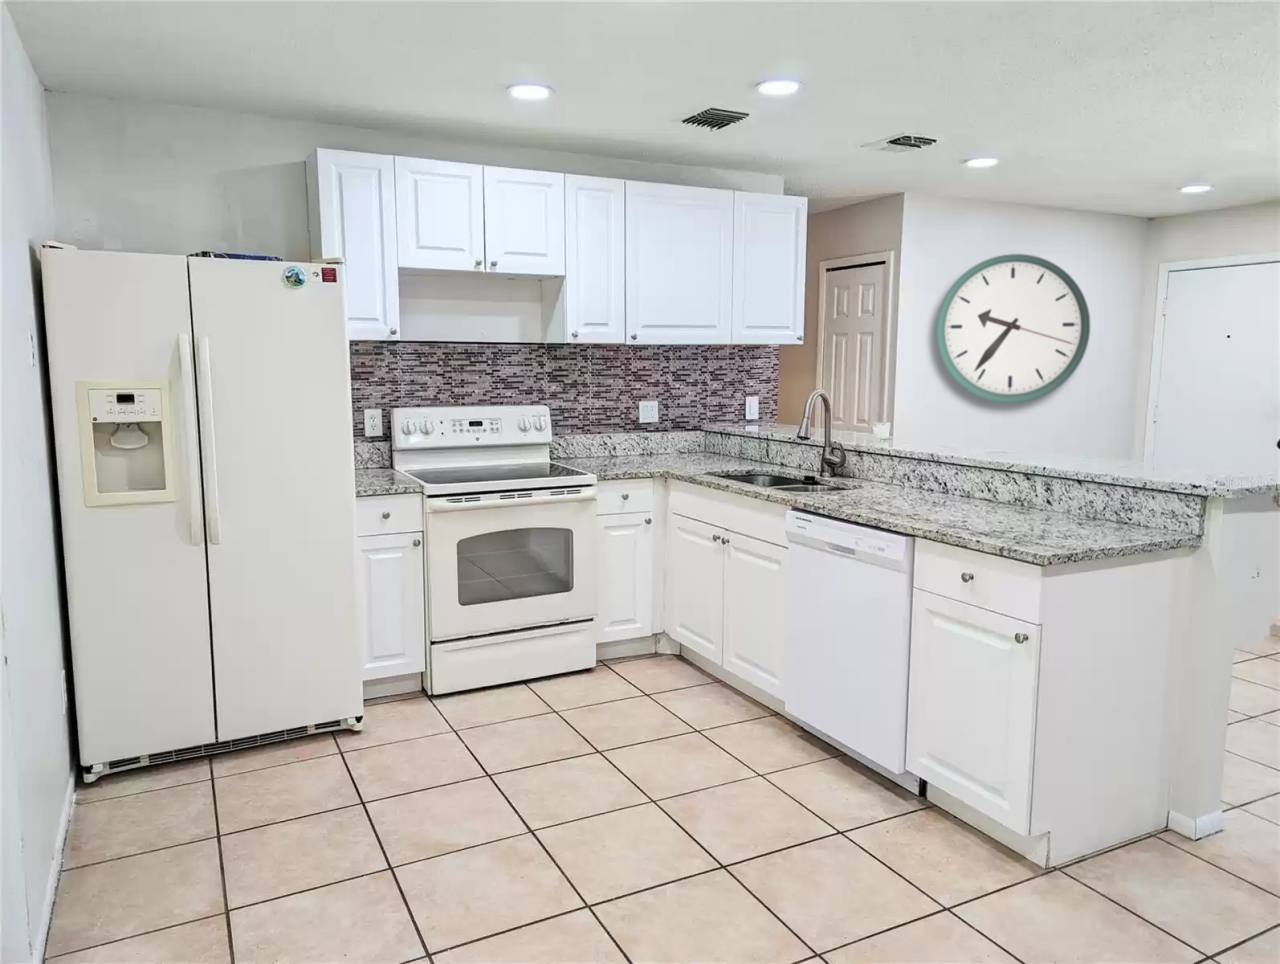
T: 9:36:18
